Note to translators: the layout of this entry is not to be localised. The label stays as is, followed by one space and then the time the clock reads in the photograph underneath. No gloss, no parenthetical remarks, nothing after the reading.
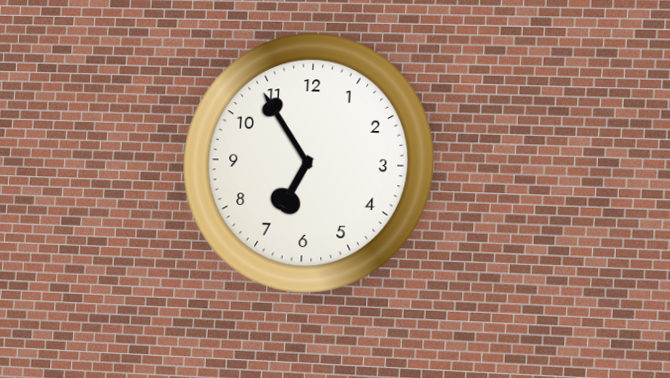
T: 6:54
